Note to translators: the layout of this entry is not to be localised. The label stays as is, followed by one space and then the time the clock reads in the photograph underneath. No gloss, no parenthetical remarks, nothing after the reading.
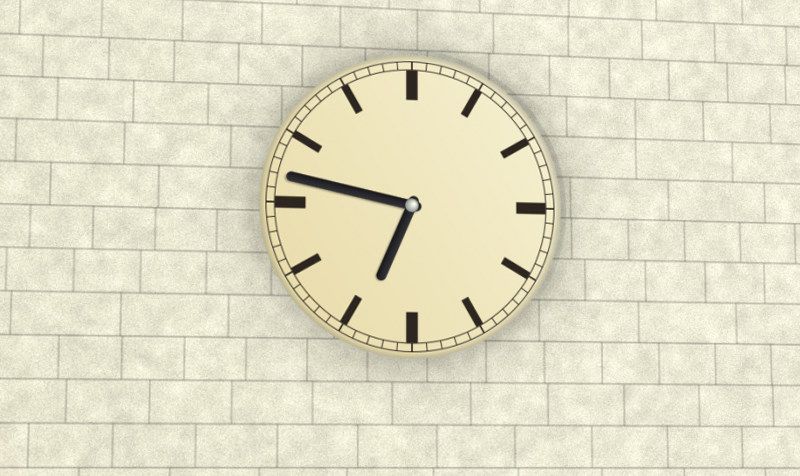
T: 6:47
